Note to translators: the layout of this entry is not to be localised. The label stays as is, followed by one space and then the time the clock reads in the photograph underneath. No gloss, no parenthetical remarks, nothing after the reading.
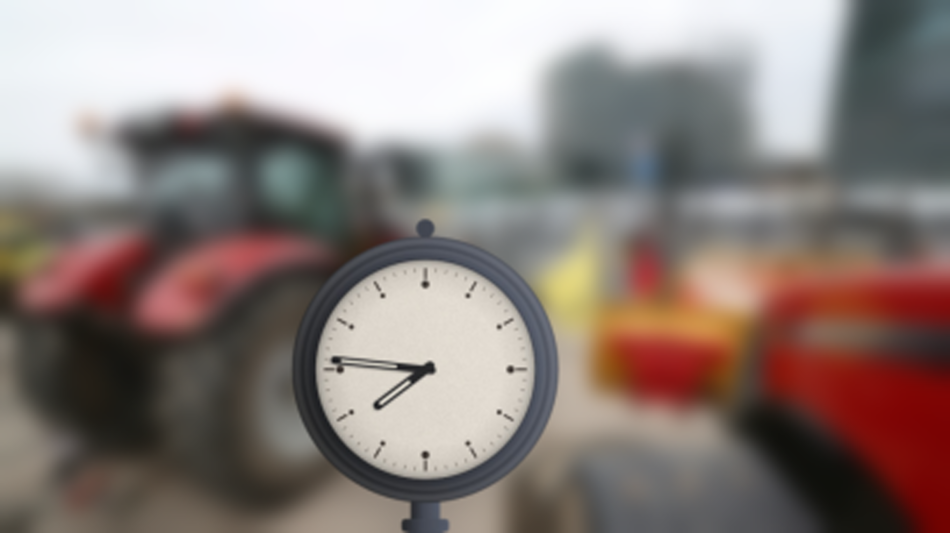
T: 7:46
